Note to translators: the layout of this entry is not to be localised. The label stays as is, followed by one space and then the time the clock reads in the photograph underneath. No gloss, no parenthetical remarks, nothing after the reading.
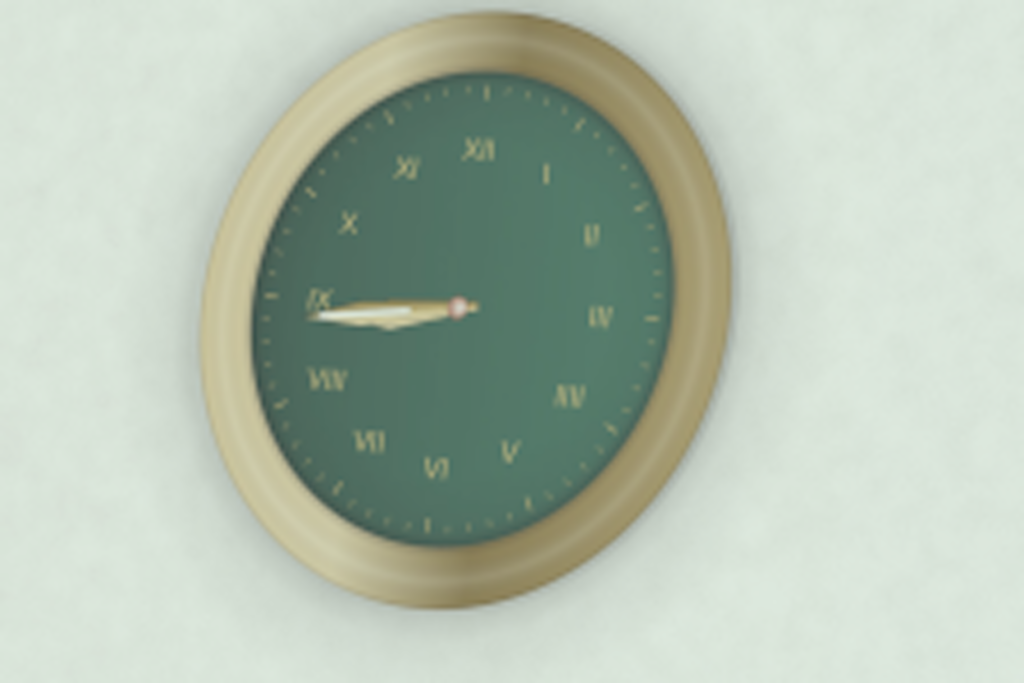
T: 8:44
